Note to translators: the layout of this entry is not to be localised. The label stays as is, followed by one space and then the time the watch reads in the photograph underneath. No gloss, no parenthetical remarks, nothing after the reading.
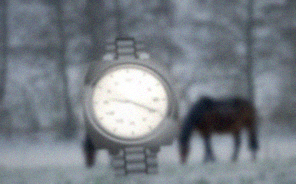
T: 9:19
